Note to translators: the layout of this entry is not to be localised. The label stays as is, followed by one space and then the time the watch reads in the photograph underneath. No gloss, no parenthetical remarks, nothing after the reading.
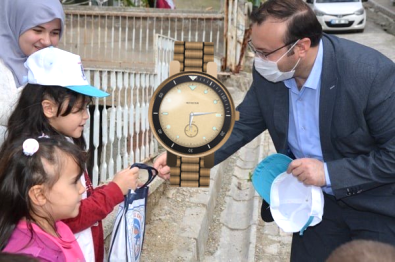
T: 6:14
